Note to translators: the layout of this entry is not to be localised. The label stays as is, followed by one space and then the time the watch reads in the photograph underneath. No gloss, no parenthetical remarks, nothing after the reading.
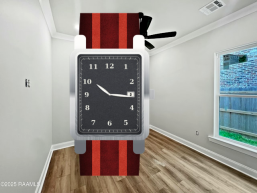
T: 10:16
